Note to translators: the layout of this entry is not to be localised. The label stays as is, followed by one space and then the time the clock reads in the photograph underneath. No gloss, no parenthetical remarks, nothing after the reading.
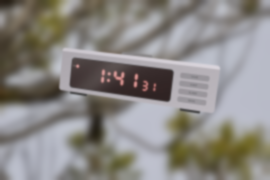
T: 1:41
